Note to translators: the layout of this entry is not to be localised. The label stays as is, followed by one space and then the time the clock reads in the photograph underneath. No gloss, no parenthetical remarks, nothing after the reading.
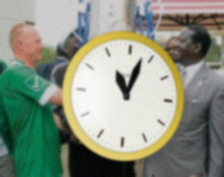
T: 11:03
